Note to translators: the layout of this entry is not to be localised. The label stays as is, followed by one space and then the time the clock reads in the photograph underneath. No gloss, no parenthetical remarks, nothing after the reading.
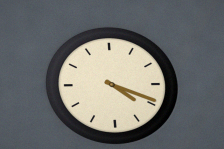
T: 4:19
